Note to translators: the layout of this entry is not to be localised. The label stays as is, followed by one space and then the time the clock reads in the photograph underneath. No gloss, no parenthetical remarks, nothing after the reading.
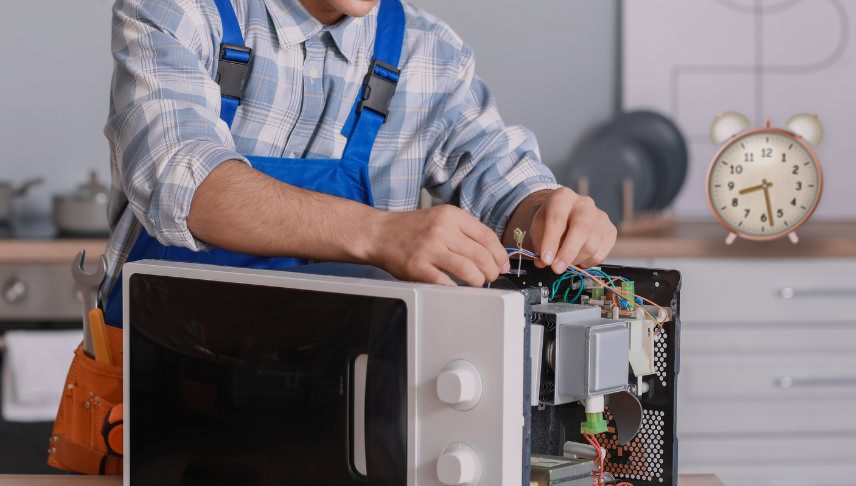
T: 8:28
